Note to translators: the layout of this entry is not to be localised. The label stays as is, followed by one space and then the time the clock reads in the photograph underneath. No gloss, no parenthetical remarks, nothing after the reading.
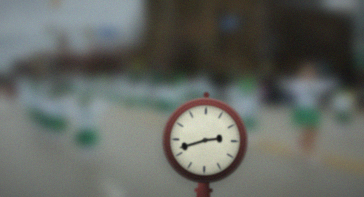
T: 2:42
